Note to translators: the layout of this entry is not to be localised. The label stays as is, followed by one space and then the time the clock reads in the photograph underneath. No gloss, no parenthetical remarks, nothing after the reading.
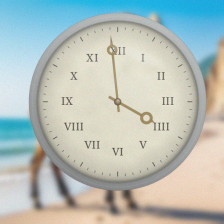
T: 3:59
